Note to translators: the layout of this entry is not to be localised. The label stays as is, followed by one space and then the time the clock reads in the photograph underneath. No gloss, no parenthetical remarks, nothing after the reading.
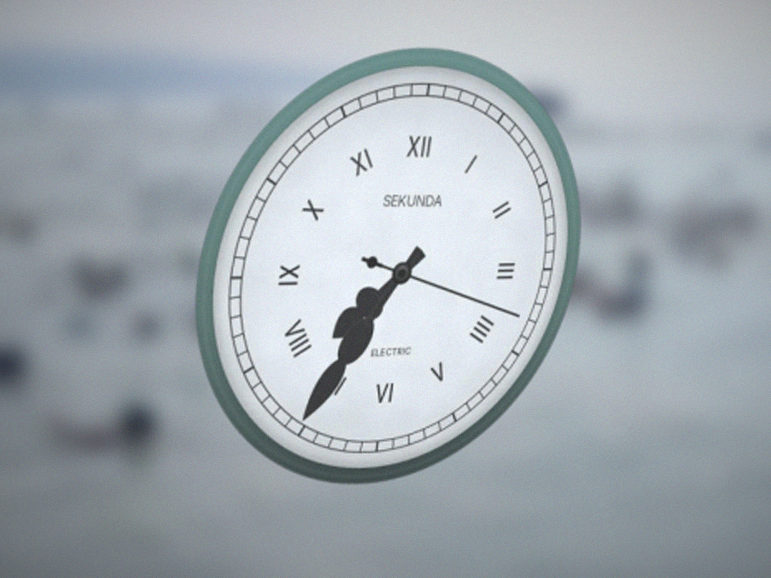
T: 7:35:18
